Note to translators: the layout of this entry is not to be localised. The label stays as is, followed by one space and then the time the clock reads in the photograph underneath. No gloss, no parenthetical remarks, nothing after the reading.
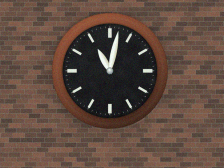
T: 11:02
